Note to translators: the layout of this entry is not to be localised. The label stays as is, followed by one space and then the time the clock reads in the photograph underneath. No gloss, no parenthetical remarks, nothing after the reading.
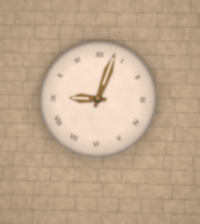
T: 9:03
